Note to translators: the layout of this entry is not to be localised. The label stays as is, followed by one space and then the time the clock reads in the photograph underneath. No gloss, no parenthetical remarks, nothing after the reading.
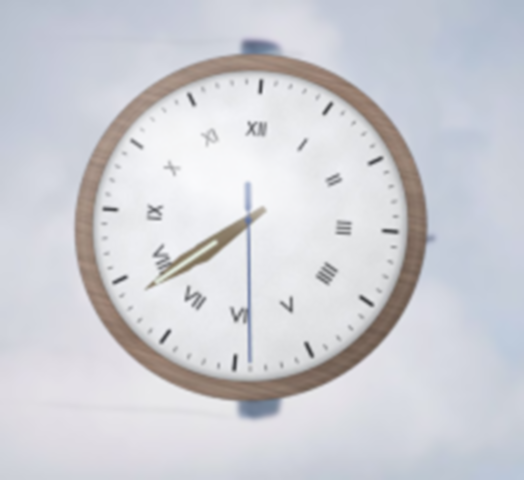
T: 7:38:29
